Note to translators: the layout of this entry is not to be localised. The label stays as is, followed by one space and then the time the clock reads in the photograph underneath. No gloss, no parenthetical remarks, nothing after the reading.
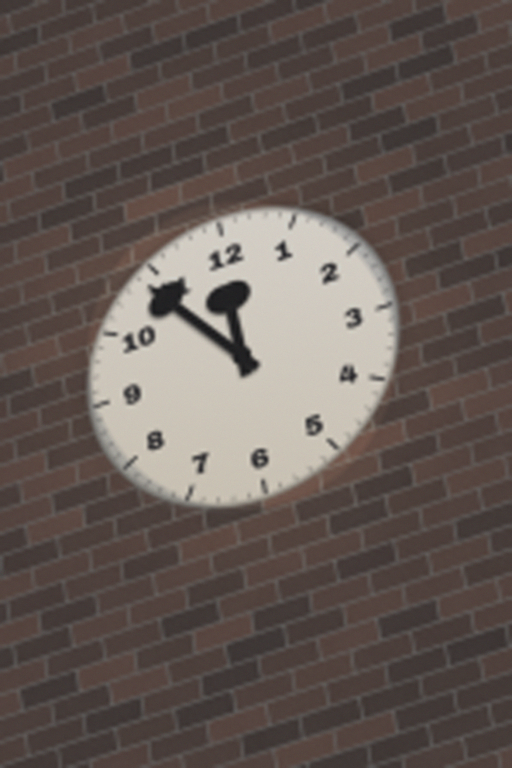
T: 11:54
